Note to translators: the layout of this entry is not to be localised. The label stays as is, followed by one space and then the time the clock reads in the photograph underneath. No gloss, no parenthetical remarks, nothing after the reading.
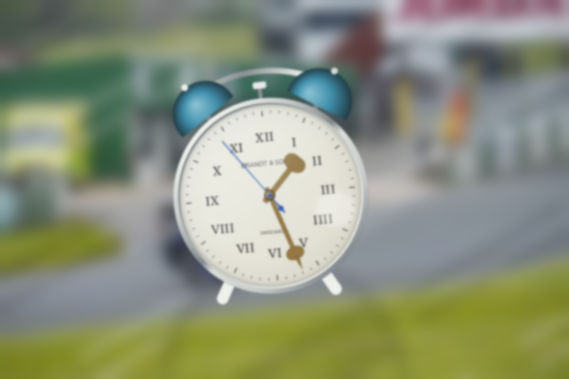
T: 1:26:54
